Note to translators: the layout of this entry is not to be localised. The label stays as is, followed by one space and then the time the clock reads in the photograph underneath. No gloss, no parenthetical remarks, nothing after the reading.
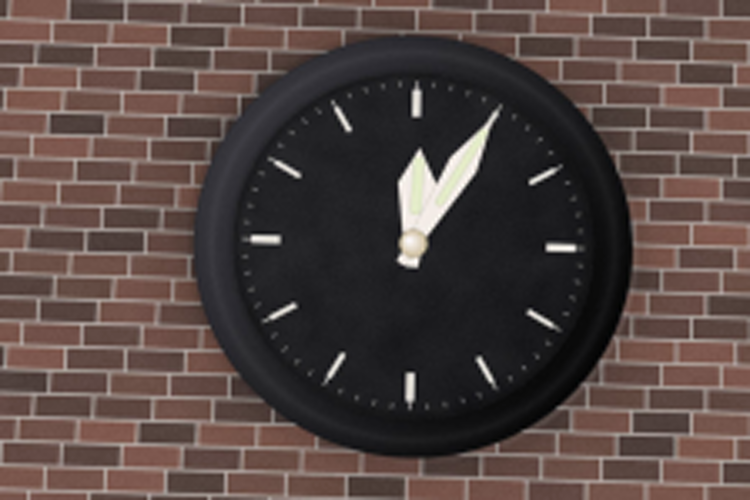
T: 12:05
